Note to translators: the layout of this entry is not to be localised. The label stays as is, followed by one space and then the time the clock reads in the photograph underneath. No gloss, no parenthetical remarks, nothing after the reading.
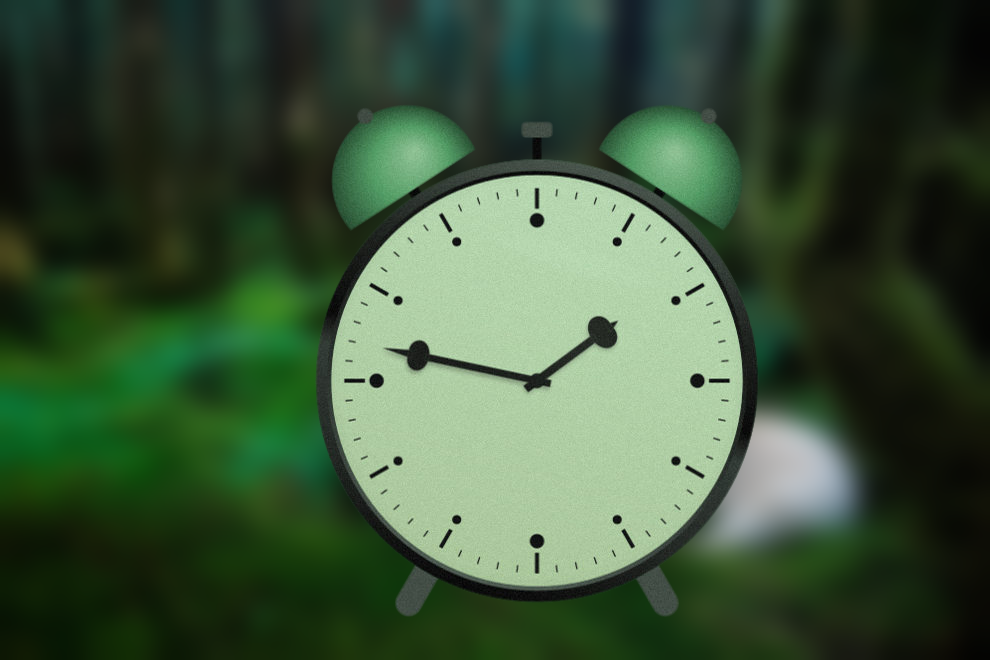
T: 1:47
